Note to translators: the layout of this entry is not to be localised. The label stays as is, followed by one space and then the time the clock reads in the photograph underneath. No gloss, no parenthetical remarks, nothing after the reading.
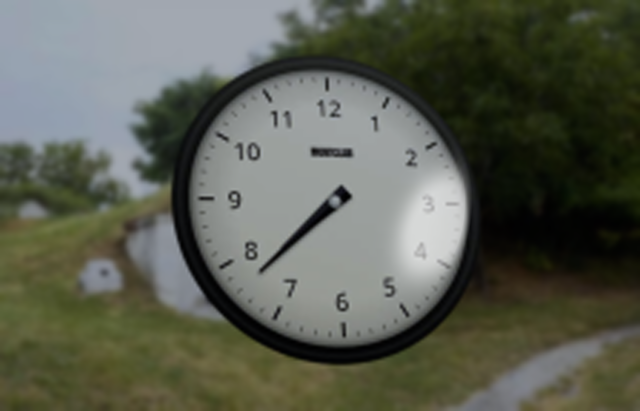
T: 7:38
